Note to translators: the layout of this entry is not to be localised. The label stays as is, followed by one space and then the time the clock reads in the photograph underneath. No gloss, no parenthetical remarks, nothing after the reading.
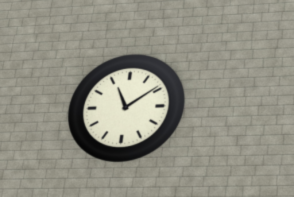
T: 11:09
